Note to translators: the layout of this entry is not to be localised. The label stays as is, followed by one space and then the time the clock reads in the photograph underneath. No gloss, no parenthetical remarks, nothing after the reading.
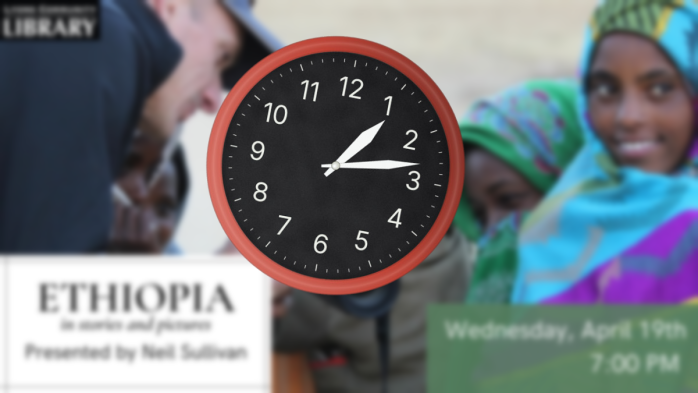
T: 1:13
